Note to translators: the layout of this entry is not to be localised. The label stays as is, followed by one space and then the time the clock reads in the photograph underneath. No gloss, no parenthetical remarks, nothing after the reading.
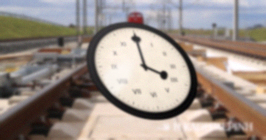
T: 4:00
